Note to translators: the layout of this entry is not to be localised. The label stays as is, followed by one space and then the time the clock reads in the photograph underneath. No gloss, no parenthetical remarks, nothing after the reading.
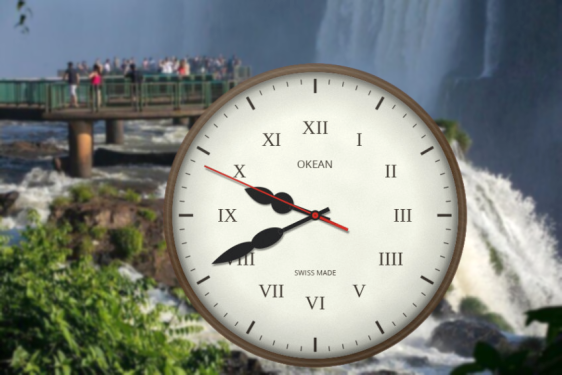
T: 9:40:49
